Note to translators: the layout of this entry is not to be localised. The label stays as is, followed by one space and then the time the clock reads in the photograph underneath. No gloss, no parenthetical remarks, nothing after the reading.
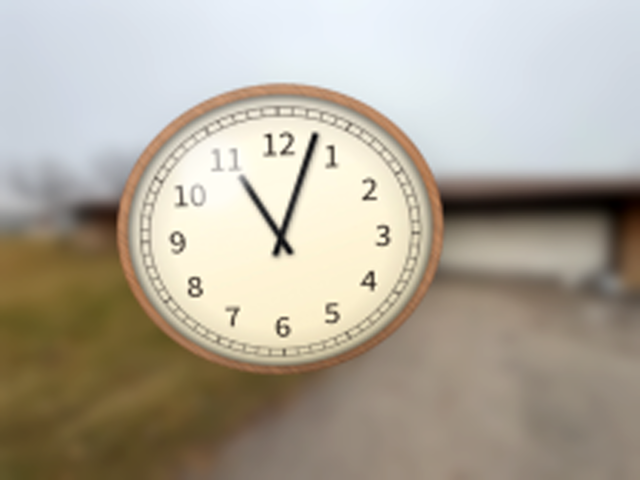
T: 11:03
